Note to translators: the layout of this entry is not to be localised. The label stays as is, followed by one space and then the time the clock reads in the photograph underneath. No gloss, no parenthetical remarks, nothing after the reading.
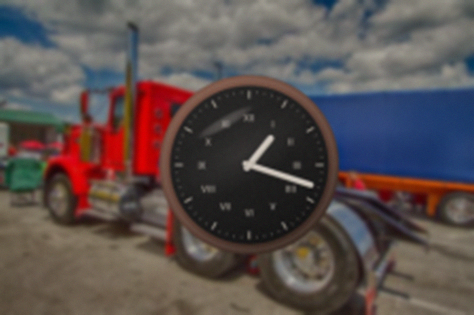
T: 1:18
